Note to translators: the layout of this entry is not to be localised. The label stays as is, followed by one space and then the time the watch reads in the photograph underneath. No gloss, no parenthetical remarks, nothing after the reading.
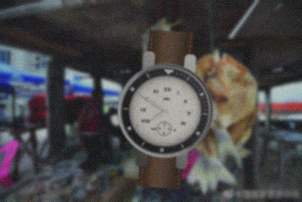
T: 7:50
